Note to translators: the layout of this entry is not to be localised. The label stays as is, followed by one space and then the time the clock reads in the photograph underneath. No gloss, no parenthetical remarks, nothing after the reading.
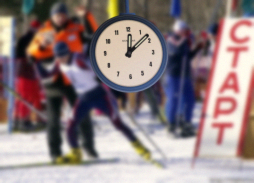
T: 12:08
